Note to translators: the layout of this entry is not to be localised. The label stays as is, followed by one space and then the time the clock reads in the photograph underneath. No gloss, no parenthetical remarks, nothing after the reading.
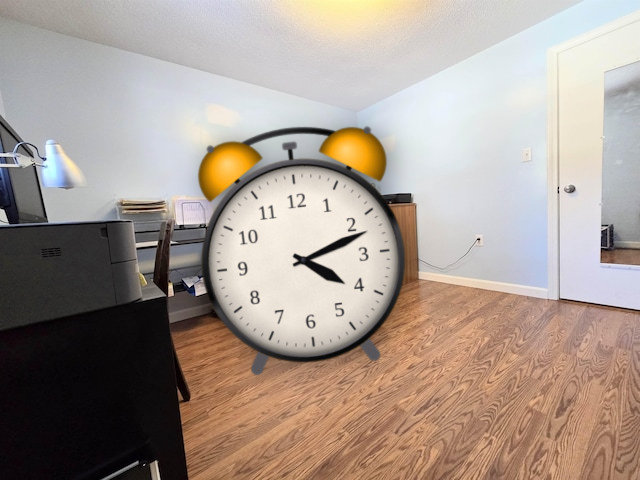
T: 4:12
